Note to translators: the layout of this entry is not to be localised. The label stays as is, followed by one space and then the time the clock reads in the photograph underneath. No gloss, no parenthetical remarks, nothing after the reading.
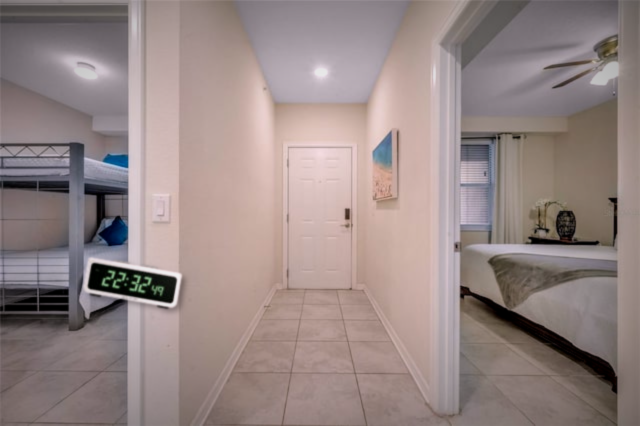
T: 22:32
